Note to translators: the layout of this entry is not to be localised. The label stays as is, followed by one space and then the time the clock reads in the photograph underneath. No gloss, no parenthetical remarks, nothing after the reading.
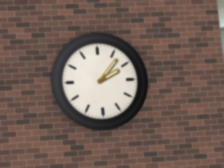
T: 2:07
